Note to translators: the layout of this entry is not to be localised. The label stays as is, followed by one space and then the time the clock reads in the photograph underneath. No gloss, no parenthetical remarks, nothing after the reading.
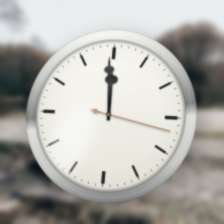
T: 11:59:17
